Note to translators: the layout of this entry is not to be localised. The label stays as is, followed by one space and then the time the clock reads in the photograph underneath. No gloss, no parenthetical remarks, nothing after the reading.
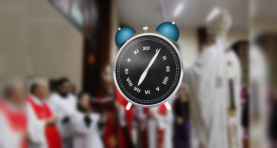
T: 7:06
